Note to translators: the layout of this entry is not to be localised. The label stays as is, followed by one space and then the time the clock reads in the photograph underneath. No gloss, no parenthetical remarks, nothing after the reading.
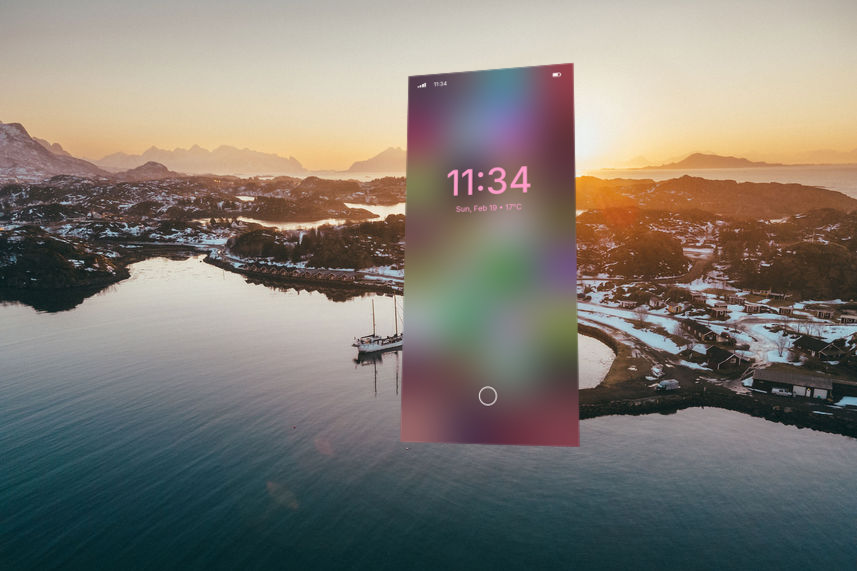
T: 11:34
